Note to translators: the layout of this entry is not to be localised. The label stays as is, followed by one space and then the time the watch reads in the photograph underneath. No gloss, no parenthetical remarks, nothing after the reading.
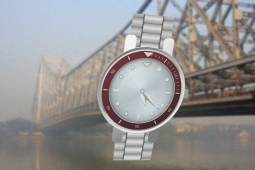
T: 5:22
